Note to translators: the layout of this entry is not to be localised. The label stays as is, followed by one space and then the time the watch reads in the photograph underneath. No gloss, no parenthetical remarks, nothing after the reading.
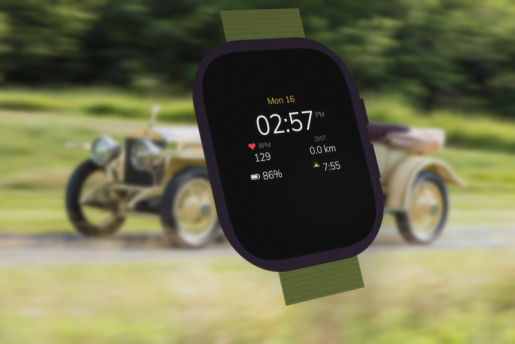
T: 2:57
